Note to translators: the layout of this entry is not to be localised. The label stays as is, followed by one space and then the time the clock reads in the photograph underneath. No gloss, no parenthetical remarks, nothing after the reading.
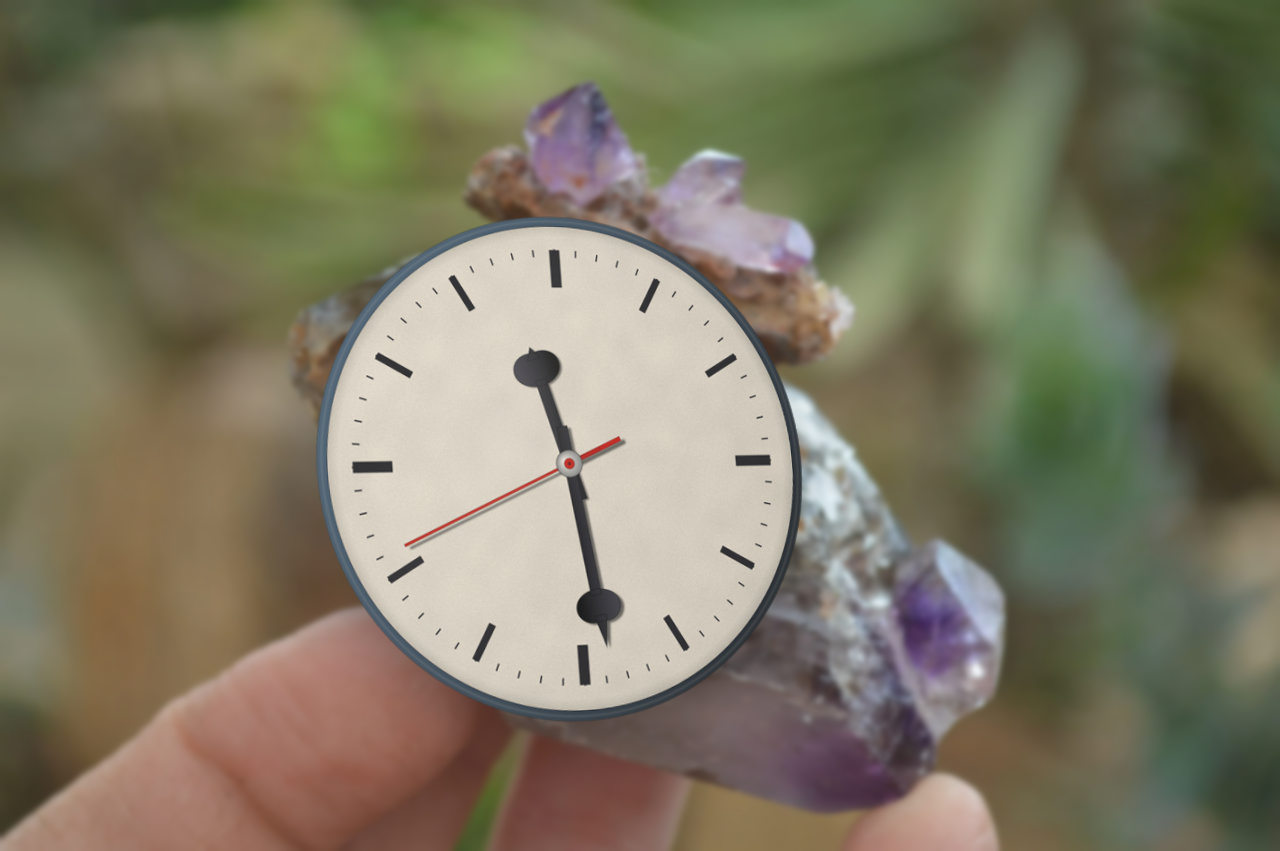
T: 11:28:41
